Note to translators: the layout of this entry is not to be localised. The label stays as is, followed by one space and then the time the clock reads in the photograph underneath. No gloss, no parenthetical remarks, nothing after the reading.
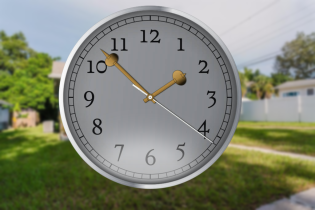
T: 1:52:21
